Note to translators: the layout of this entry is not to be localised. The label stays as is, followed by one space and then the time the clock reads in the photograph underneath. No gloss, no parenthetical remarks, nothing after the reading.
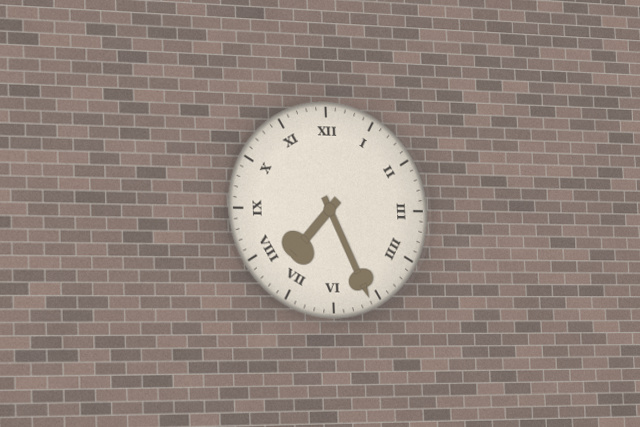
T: 7:26
